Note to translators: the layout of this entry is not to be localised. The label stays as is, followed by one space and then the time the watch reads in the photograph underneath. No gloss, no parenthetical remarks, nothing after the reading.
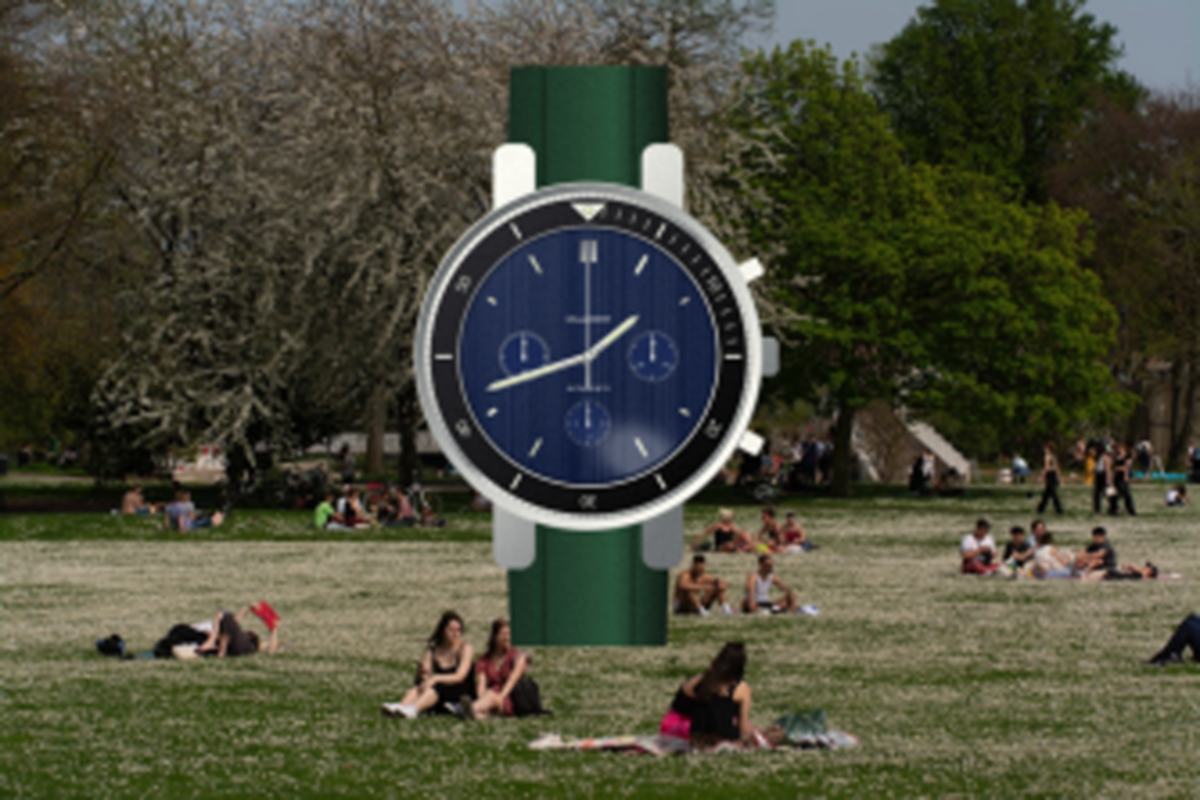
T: 1:42
